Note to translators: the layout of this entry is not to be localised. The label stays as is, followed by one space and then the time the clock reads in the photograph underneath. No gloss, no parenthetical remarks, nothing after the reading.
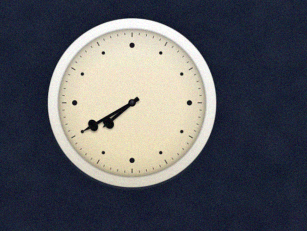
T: 7:40
